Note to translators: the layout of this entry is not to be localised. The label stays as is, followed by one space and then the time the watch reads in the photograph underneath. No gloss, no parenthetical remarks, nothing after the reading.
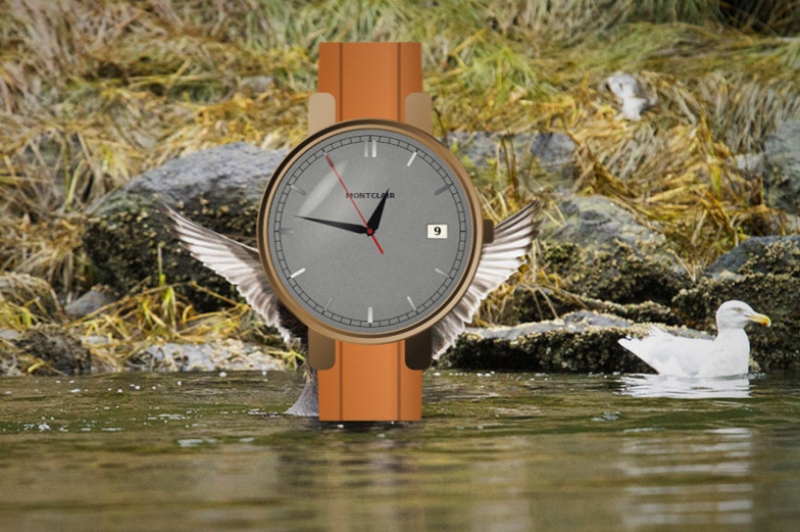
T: 12:46:55
